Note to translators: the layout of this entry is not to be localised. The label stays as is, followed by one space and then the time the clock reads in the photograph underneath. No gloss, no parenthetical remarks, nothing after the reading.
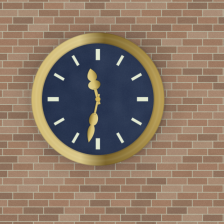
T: 11:32
